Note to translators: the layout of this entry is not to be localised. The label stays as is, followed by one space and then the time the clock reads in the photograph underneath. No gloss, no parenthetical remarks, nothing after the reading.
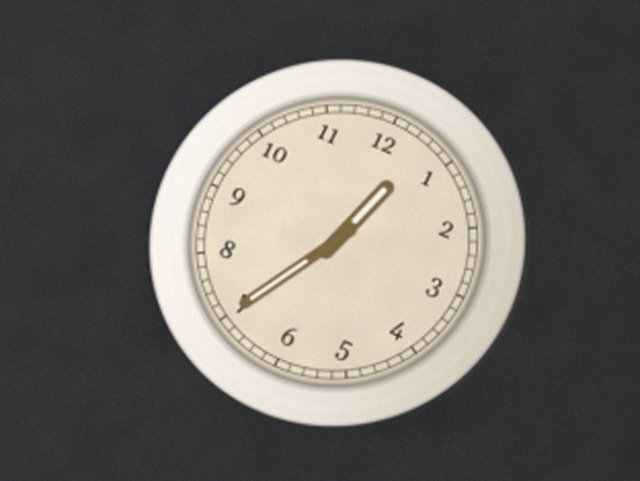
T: 12:35
